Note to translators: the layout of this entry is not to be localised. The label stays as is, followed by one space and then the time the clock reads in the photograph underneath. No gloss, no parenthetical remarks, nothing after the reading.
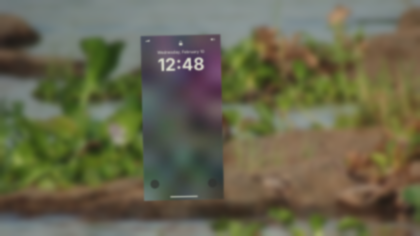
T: 12:48
